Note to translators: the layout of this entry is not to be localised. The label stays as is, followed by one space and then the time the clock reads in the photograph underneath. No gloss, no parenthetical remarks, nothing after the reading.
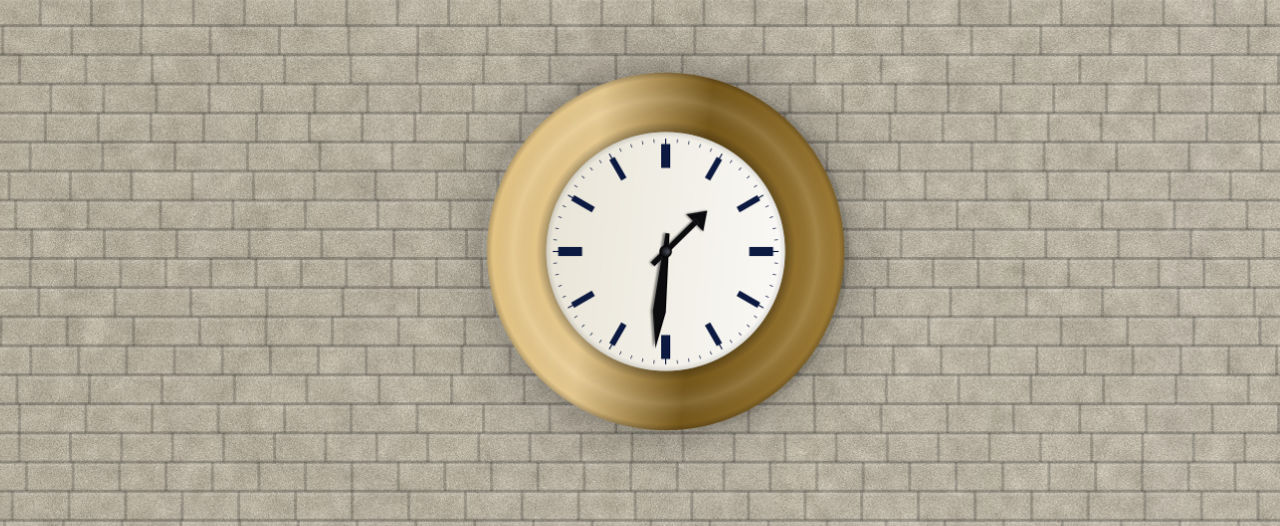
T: 1:31
